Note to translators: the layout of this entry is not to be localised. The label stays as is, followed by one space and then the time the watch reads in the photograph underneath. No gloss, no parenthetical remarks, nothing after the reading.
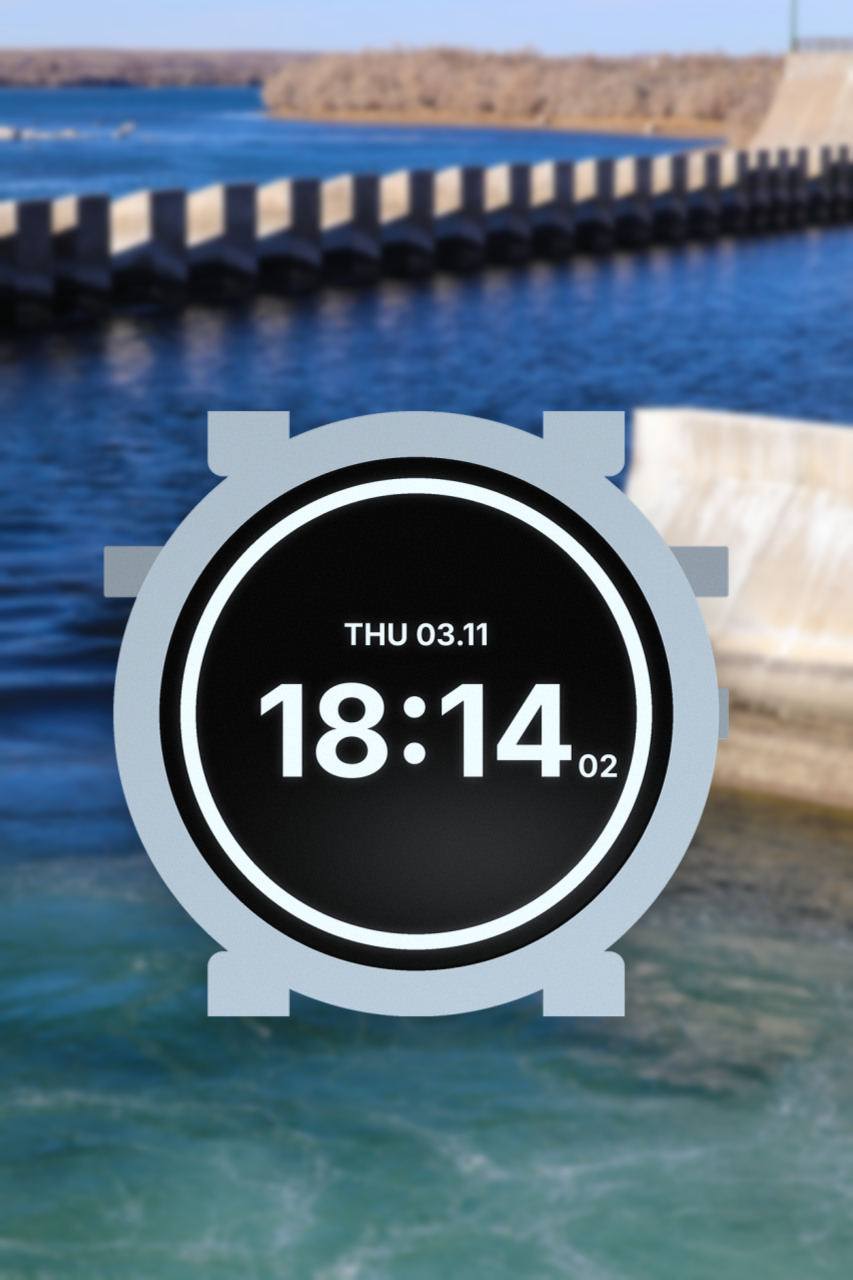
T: 18:14:02
